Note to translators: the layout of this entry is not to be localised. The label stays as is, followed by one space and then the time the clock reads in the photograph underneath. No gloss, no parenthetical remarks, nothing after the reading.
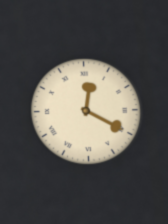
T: 12:20
